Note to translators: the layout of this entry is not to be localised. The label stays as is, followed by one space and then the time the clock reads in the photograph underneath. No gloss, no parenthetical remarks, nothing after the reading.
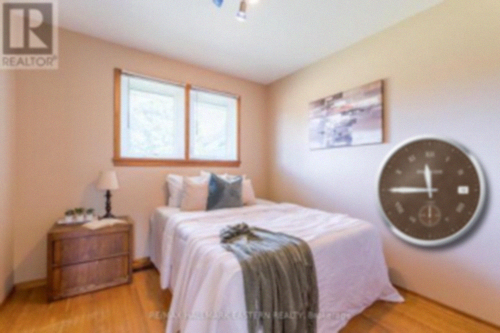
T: 11:45
